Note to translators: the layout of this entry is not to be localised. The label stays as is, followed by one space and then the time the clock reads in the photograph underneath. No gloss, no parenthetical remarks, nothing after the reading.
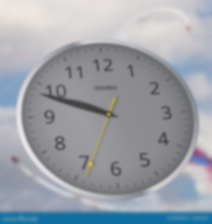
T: 9:48:34
